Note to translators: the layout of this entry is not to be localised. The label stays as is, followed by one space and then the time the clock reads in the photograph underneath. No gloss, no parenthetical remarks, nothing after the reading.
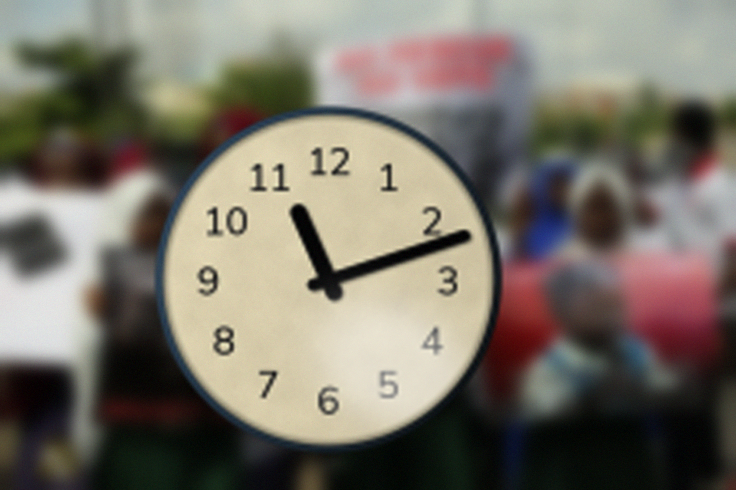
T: 11:12
